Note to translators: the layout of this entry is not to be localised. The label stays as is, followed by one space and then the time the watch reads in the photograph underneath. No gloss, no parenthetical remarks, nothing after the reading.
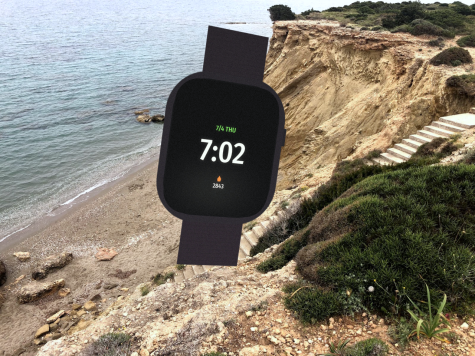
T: 7:02
